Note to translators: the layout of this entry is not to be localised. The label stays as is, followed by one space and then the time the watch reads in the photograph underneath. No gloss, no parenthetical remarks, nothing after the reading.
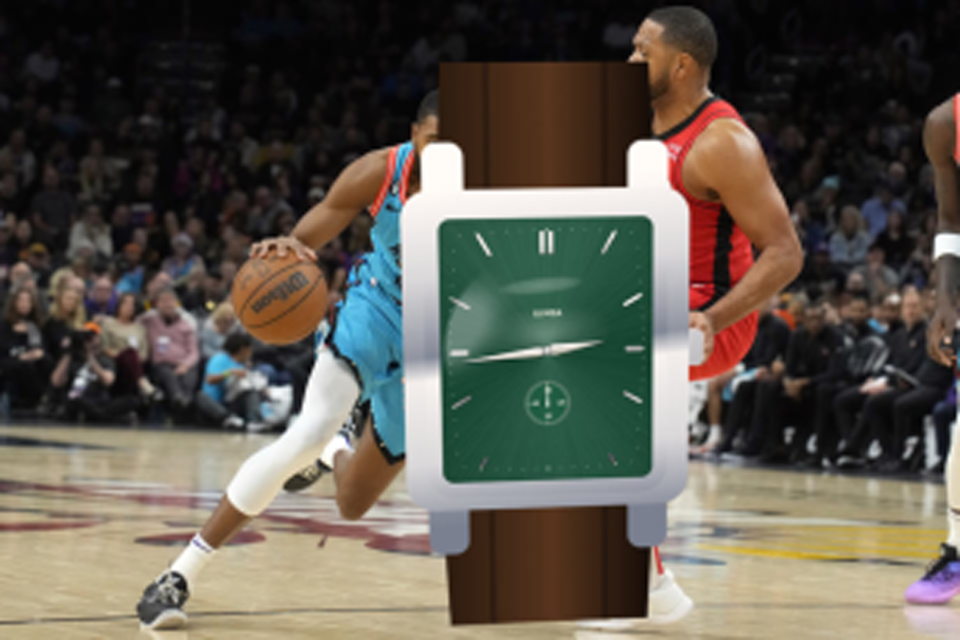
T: 2:44
